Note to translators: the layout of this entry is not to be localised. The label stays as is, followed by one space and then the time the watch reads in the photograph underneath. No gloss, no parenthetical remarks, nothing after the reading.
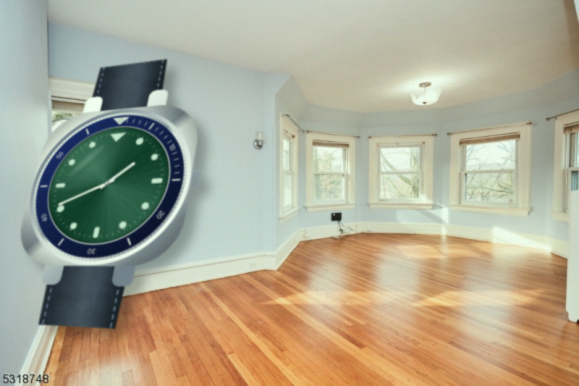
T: 1:41
